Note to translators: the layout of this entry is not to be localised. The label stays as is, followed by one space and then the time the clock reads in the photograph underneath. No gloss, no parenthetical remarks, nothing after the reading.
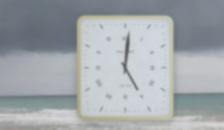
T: 5:01
